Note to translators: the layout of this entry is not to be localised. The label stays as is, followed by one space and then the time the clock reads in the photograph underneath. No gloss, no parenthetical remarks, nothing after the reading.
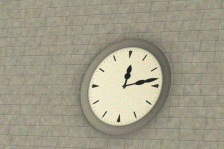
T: 12:13
